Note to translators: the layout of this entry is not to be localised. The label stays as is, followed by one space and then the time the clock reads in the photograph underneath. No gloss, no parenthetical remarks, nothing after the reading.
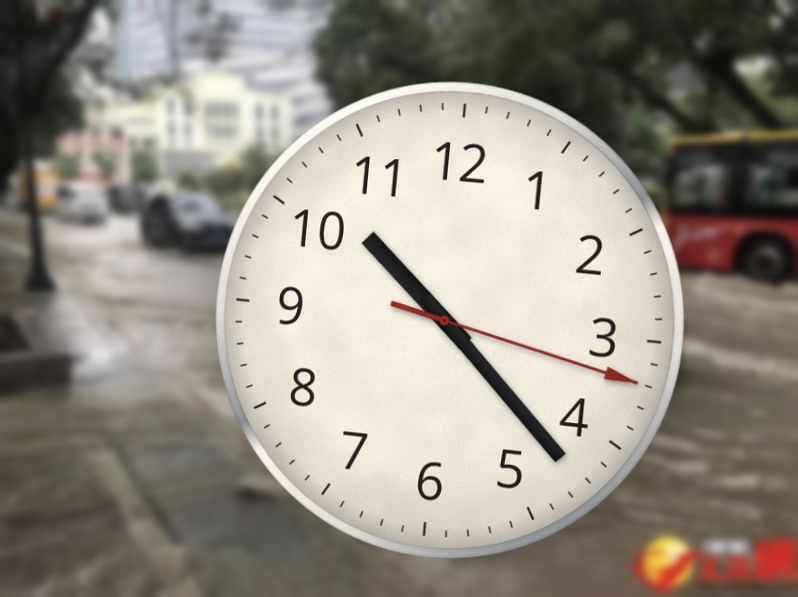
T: 10:22:17
